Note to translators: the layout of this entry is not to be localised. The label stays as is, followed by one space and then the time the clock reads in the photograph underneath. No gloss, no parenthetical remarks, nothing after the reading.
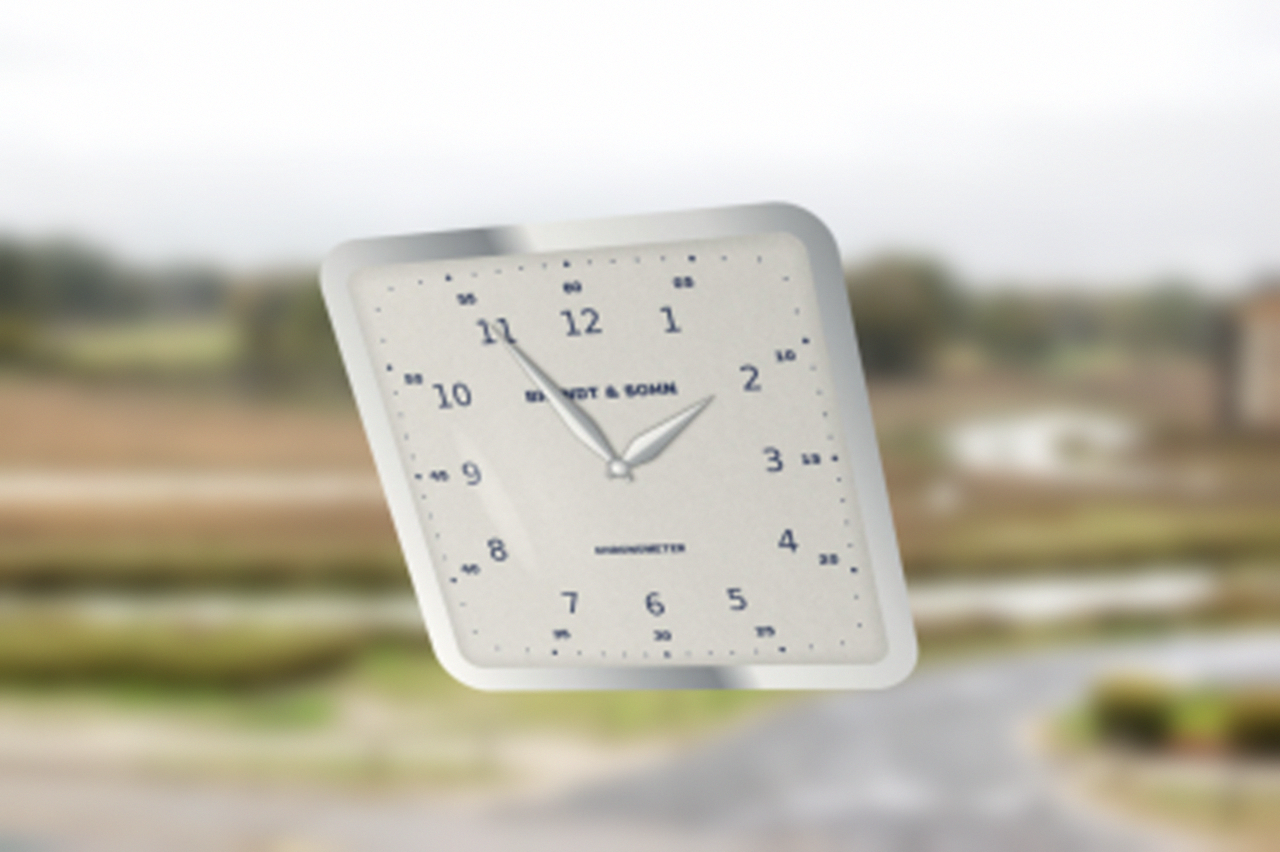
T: 1:55
